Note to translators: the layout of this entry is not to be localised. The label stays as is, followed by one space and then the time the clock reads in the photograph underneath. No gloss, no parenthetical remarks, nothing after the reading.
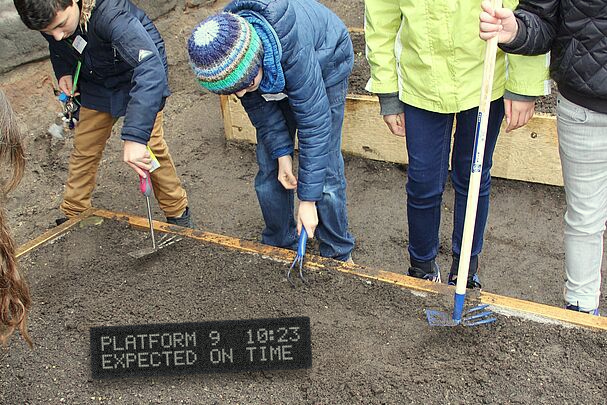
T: 10:23
